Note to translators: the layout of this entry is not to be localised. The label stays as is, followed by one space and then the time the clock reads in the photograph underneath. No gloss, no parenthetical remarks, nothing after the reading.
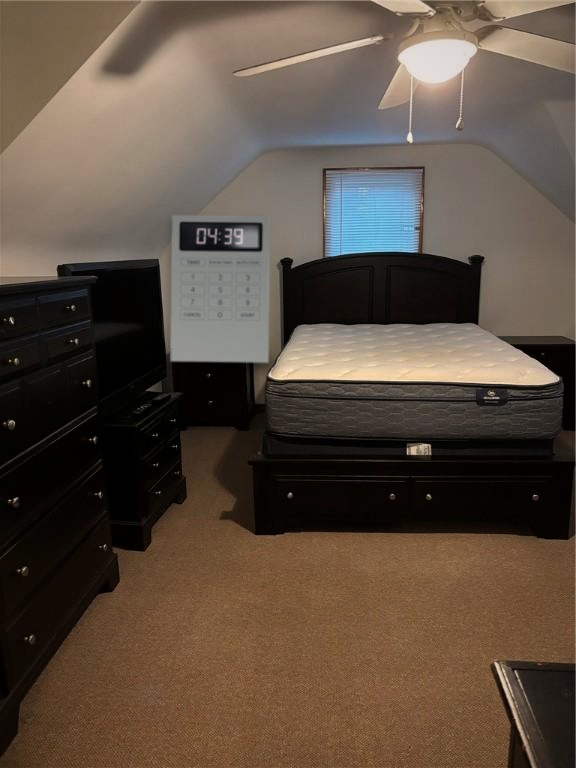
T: 4:39
